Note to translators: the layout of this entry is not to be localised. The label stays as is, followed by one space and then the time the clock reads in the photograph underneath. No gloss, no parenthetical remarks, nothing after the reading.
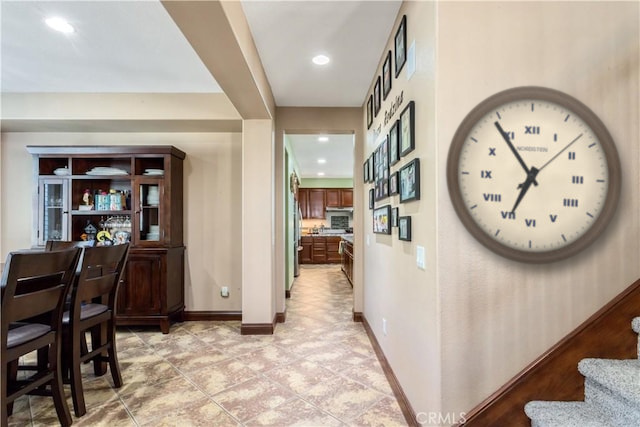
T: 6:54:08
